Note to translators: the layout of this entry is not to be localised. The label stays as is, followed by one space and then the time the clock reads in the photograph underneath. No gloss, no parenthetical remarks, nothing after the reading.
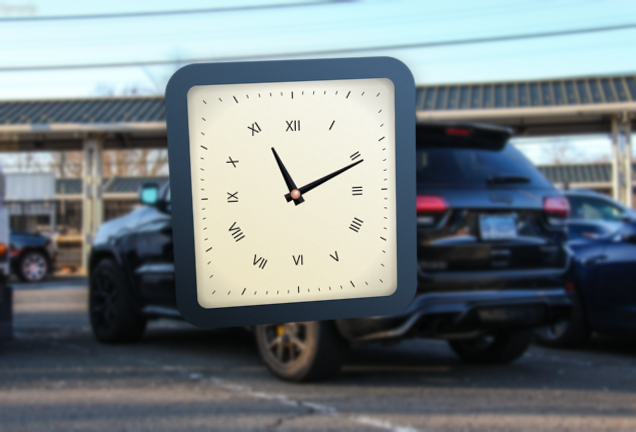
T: 11:11
